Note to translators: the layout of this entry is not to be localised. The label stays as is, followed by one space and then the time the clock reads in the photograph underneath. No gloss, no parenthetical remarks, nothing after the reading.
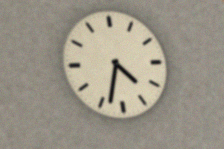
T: 4:33
